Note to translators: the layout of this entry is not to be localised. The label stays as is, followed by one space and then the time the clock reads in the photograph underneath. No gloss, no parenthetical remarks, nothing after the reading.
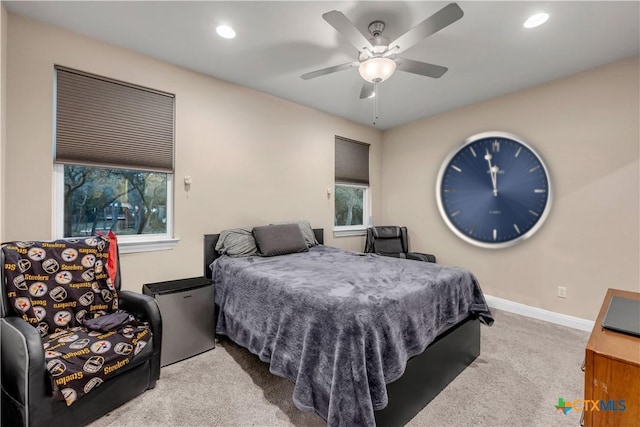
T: 11:58
